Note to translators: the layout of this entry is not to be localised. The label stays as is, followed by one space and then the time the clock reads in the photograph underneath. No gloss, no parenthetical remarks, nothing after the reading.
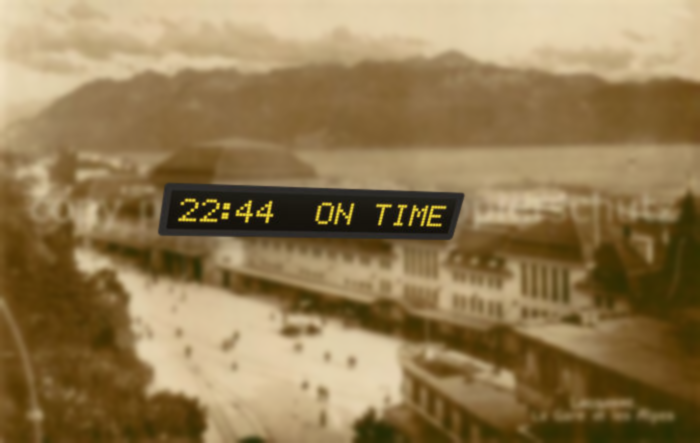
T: 22:44
